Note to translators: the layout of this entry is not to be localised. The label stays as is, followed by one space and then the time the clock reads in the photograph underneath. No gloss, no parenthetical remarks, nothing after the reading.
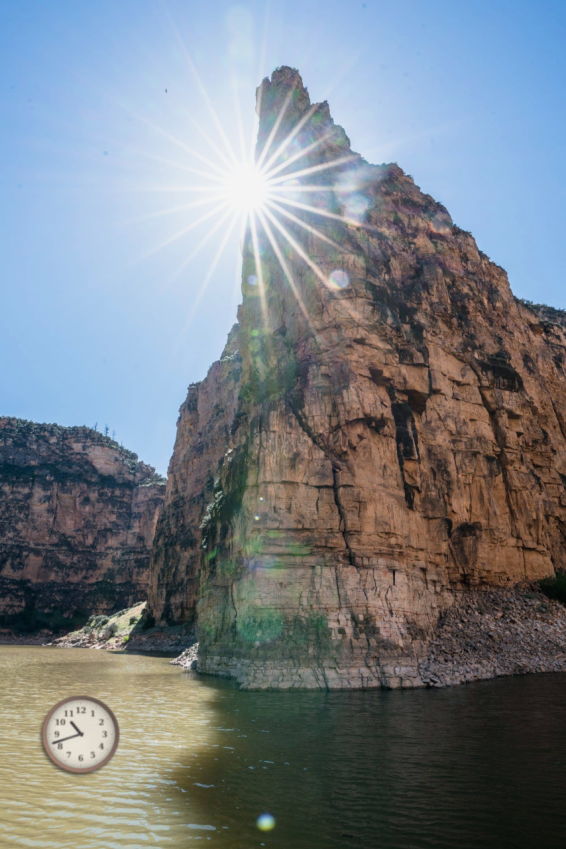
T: 10:42
